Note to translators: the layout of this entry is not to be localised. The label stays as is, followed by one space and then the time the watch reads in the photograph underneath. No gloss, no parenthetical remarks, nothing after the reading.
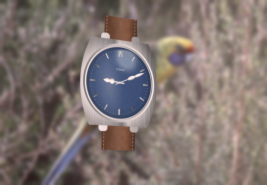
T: 9:11
